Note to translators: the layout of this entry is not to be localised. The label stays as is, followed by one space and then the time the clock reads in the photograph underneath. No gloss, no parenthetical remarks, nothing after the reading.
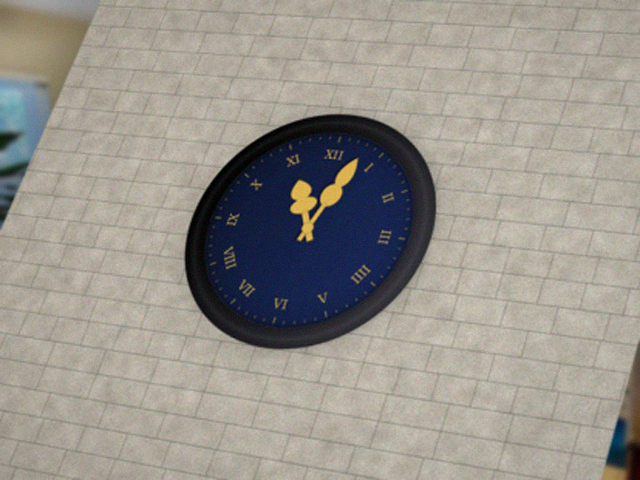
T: 11:03
